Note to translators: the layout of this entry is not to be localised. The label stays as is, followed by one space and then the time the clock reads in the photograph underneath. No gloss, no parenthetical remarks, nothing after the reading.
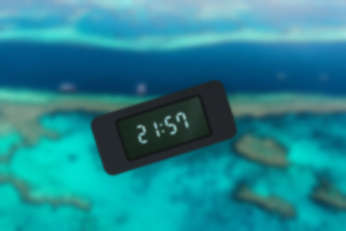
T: 21:57
